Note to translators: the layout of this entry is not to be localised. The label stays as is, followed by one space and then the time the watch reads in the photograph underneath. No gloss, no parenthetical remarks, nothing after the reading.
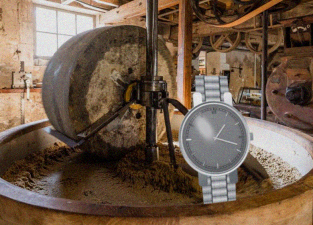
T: 1:18
